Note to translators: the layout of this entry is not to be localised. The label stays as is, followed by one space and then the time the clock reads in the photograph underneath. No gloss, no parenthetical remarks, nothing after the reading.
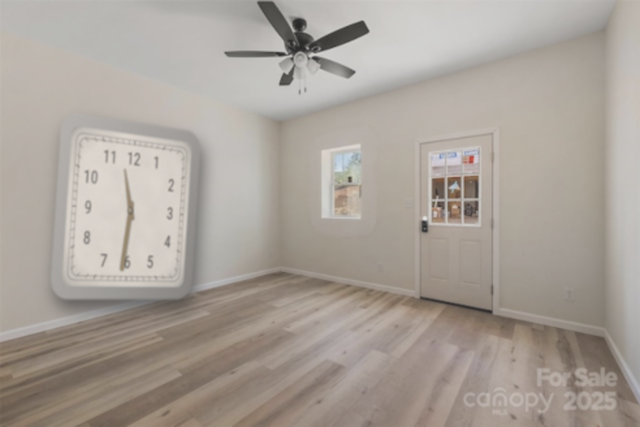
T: 11:31
